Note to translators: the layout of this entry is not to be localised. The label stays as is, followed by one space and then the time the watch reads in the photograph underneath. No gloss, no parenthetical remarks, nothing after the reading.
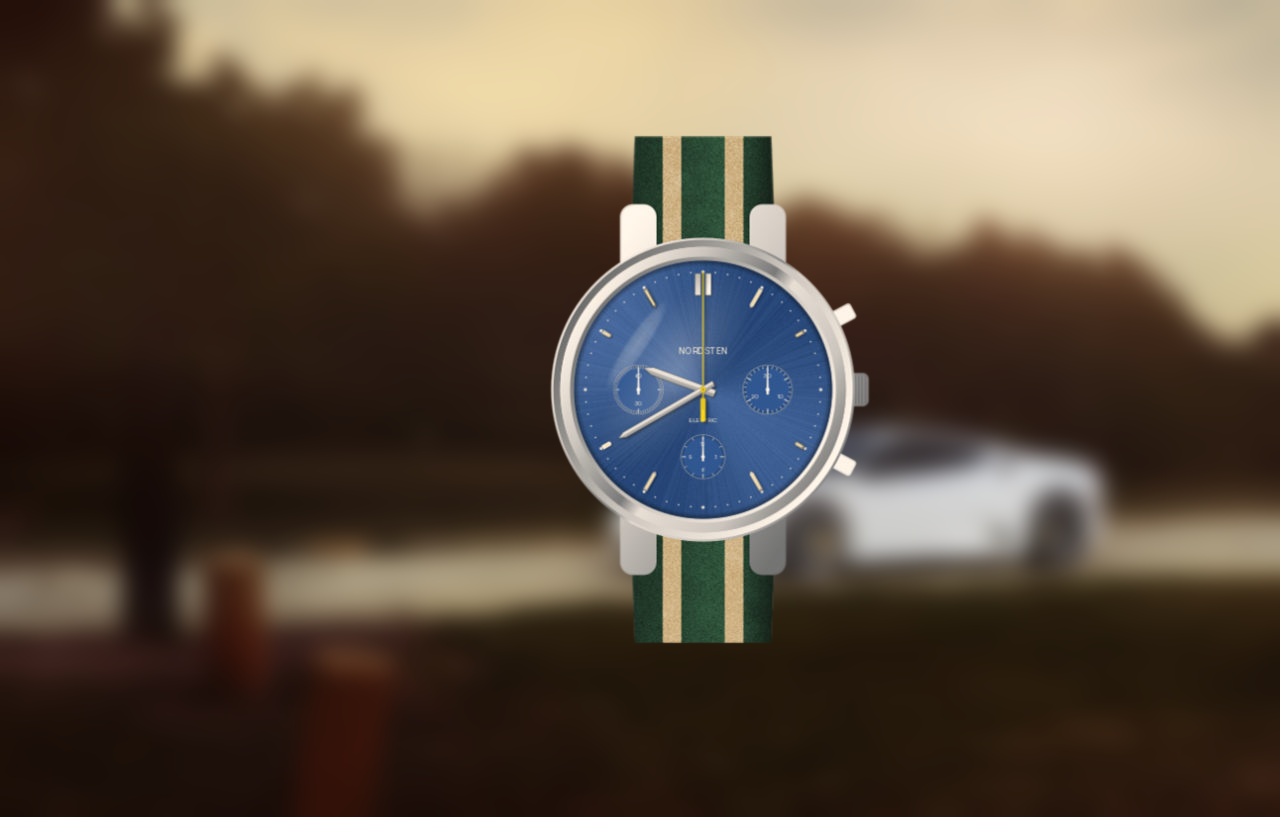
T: 9:40
